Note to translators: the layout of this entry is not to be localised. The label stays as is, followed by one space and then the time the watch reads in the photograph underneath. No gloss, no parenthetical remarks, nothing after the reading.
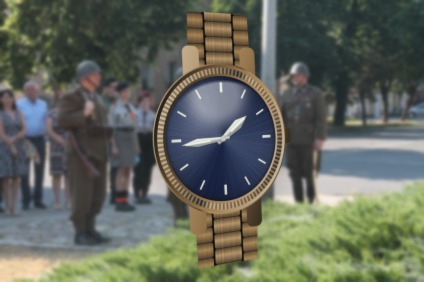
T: 1:44
